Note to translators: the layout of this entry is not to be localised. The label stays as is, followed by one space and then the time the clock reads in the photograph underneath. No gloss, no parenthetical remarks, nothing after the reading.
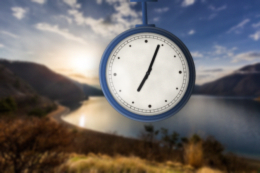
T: 7:04
